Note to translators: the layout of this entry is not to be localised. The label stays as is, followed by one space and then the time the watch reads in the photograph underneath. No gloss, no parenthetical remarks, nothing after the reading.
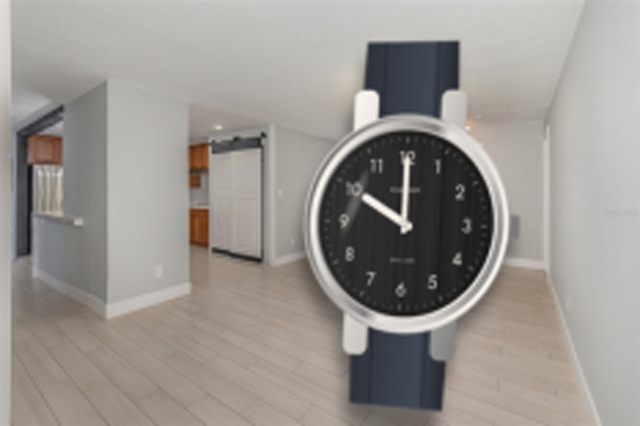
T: 10:00
